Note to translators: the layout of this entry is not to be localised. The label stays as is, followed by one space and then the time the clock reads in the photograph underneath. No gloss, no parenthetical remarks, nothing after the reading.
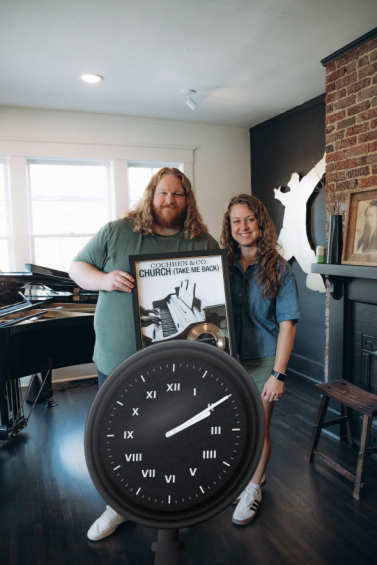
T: 2:10
